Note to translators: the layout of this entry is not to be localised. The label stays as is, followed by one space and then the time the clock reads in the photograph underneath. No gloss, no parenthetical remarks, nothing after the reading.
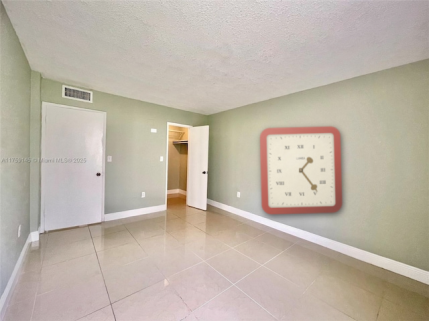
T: 1:24
